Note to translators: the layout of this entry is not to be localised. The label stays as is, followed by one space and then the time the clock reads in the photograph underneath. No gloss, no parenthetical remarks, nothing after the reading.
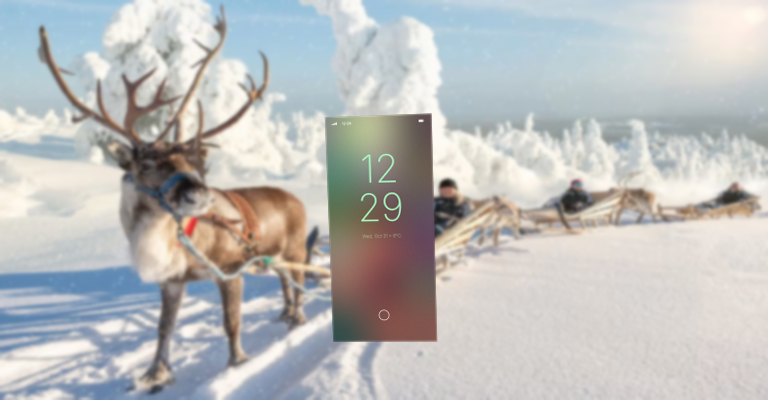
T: 12:29
